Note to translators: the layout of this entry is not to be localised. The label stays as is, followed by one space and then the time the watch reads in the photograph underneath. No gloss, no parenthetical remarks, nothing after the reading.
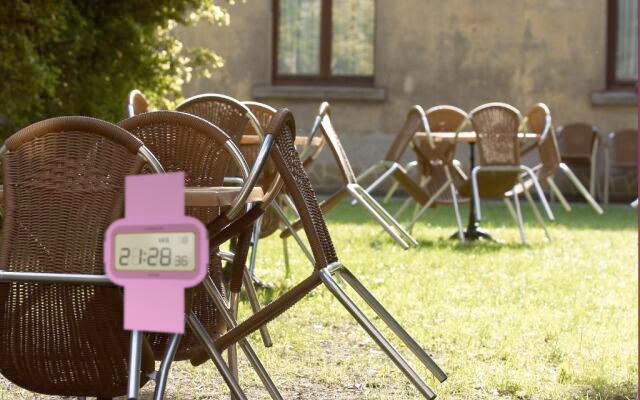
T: 21:28
